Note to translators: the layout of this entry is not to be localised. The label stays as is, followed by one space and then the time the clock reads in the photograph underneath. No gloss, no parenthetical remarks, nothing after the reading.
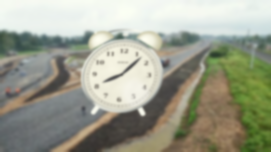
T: 8:07
